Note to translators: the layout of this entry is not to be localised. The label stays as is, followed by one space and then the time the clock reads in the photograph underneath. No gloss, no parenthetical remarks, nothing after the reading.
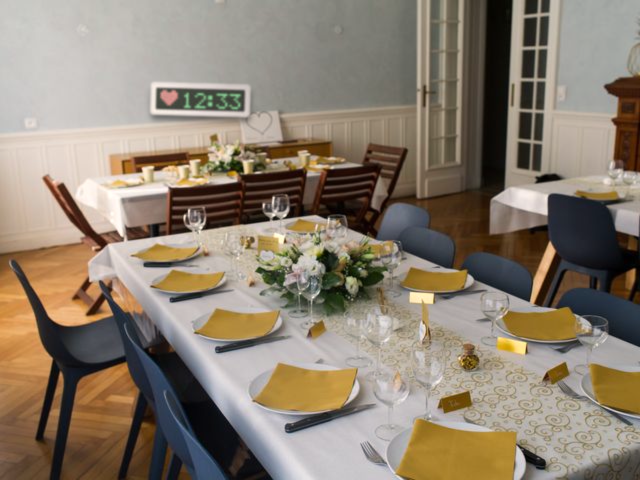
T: 12:33
